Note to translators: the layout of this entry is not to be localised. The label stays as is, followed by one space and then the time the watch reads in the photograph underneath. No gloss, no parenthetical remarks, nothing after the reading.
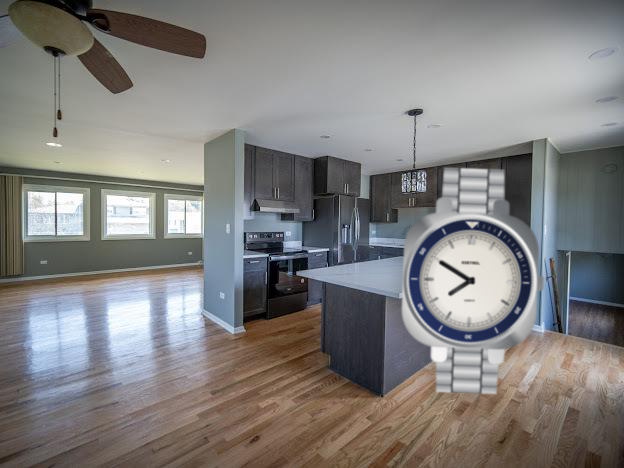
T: 7:50
